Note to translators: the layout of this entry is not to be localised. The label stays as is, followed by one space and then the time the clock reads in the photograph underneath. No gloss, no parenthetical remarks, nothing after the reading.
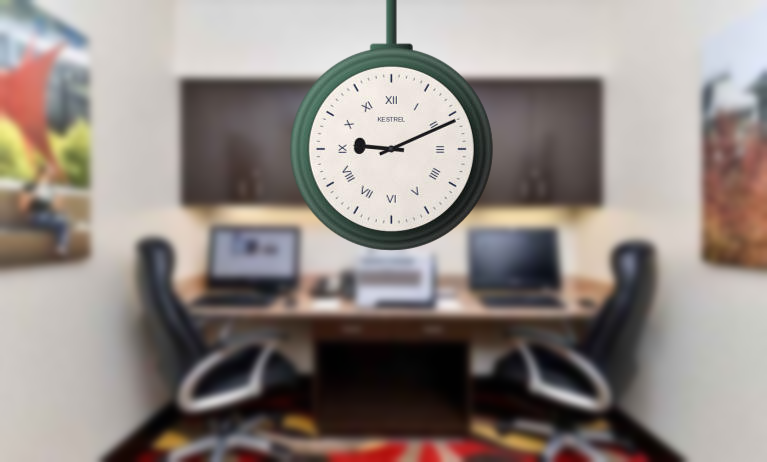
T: 9:11
